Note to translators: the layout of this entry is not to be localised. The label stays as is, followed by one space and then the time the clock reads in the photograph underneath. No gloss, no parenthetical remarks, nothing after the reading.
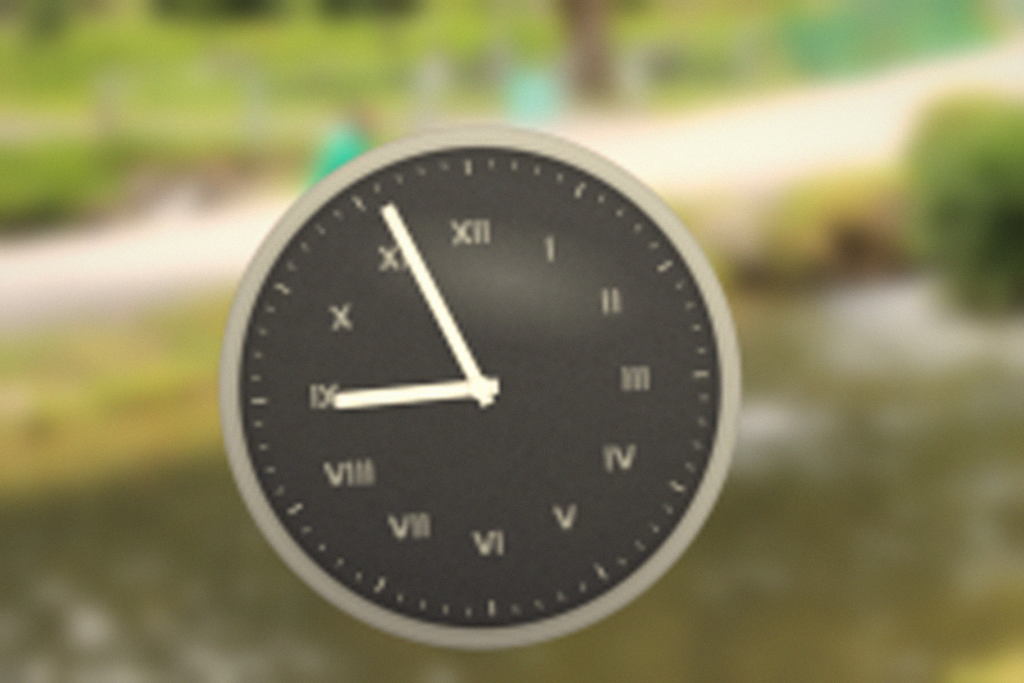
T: 8:56
